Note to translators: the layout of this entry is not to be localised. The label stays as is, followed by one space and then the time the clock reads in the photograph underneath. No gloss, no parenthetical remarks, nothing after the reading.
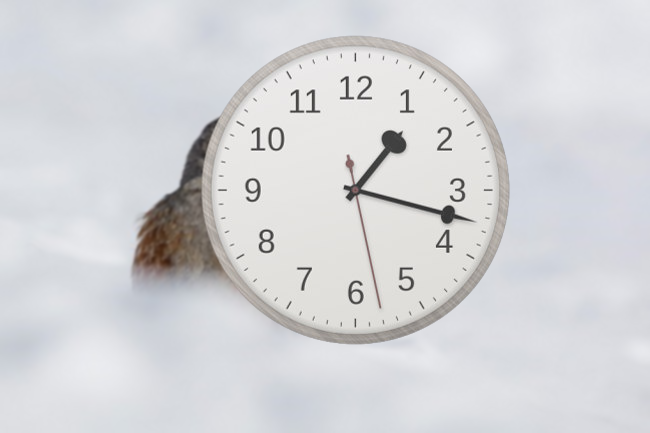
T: 1:17:28
